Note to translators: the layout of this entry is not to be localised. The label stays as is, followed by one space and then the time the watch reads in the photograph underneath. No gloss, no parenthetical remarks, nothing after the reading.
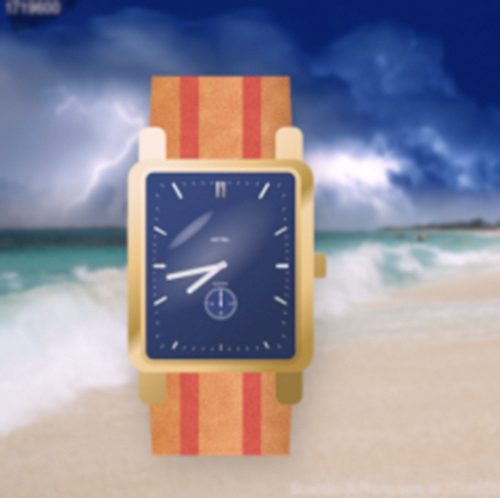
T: 7:43
